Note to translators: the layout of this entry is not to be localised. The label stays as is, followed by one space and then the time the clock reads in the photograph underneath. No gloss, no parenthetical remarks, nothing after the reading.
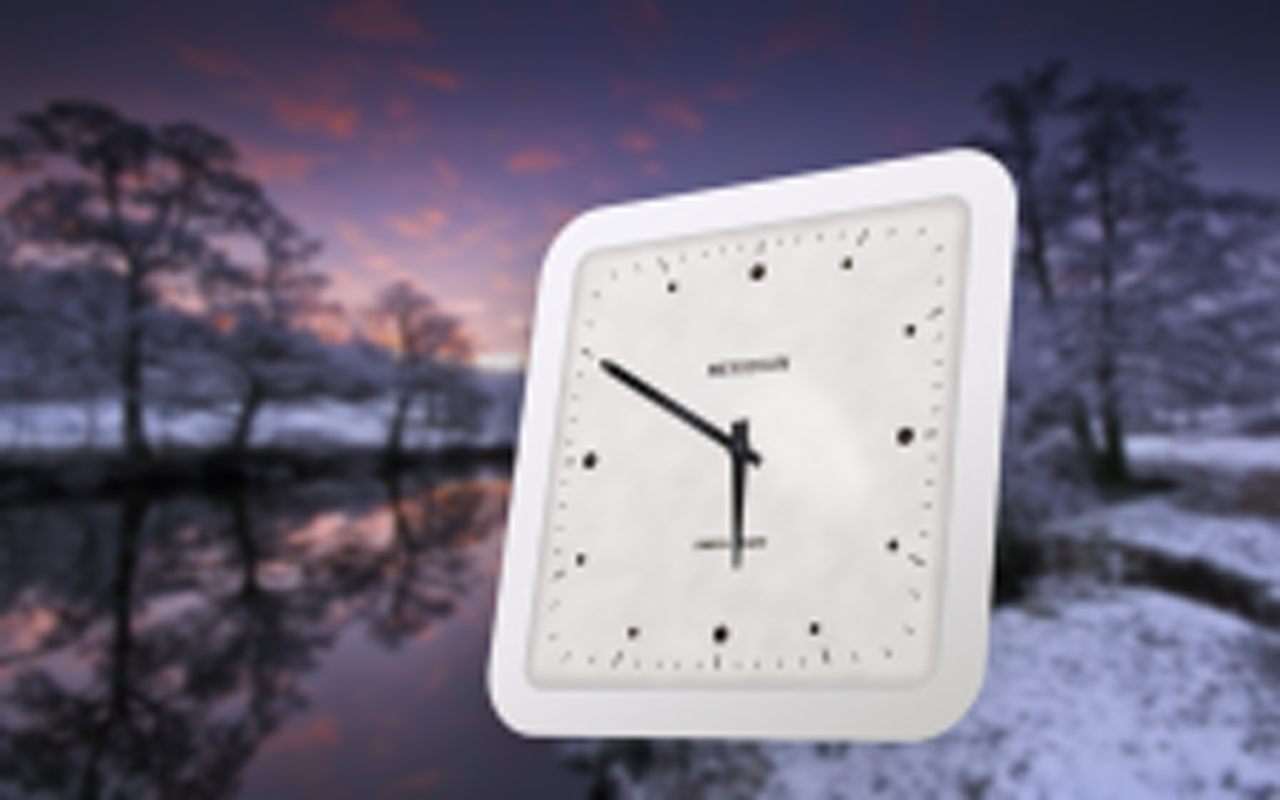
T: 5:50
